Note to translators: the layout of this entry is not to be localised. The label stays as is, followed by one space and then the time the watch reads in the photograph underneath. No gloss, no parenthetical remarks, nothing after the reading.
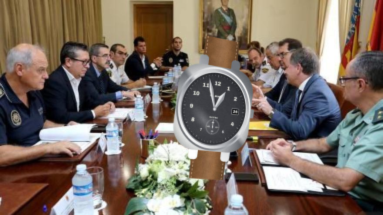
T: 12:57
